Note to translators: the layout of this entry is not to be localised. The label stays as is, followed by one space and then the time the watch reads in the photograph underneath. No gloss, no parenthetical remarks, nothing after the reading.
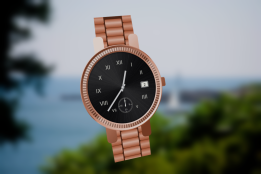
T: 12:37
